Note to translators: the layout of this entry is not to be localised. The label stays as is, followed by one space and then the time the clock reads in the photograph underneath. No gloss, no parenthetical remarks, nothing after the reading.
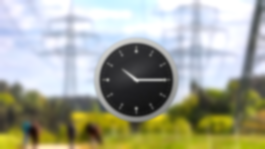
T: 10:15
